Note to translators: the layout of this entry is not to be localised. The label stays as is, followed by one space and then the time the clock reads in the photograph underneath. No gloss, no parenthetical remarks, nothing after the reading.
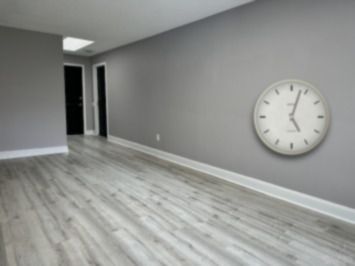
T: 5:03
